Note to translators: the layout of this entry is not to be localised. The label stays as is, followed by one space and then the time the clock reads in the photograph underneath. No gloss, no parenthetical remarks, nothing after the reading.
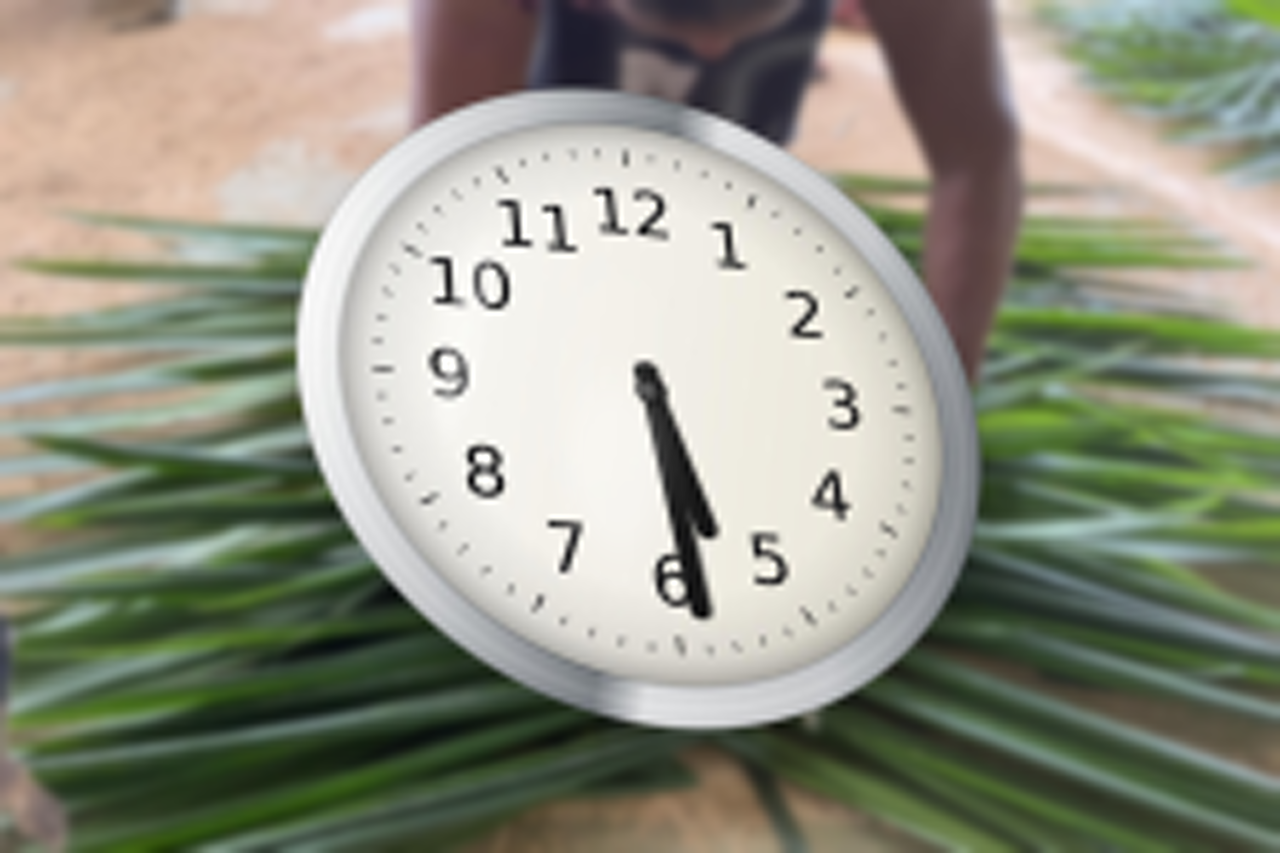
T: 5:29
